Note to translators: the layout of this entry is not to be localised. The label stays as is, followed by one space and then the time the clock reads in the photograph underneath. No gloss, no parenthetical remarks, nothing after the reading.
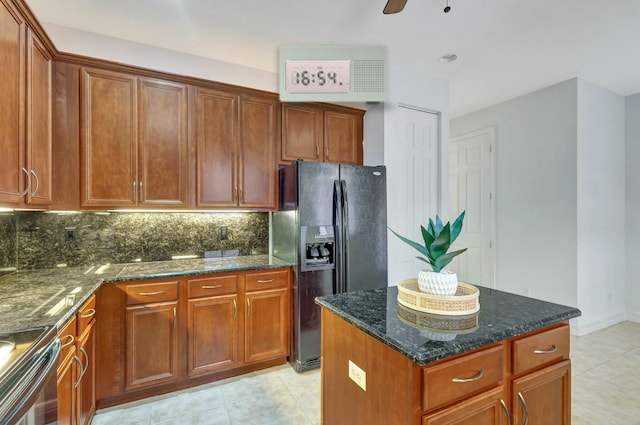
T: 16:54
